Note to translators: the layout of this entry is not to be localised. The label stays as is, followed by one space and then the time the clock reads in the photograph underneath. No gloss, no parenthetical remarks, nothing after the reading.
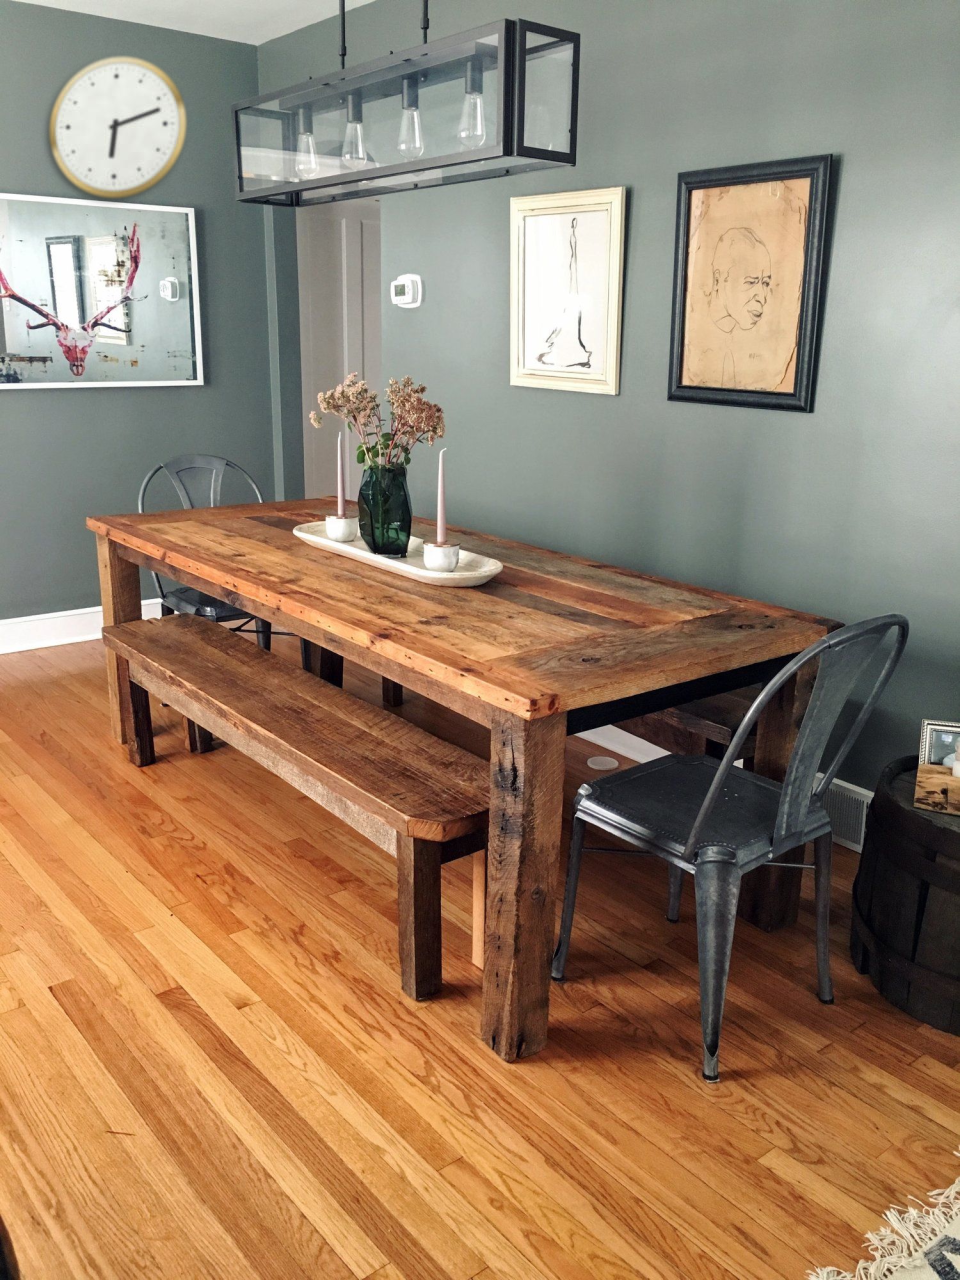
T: 6:12
